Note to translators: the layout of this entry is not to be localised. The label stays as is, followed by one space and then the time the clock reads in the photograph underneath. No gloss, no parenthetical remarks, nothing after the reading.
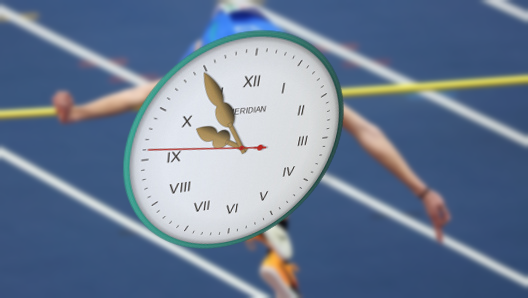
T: 9:54:46
